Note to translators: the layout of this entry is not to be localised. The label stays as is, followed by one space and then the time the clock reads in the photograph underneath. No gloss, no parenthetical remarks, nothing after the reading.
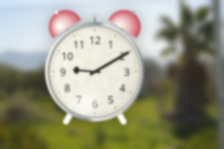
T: 9:10
